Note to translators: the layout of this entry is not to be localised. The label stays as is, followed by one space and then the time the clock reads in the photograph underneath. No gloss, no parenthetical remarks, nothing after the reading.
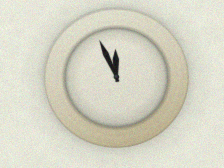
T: 11:56
